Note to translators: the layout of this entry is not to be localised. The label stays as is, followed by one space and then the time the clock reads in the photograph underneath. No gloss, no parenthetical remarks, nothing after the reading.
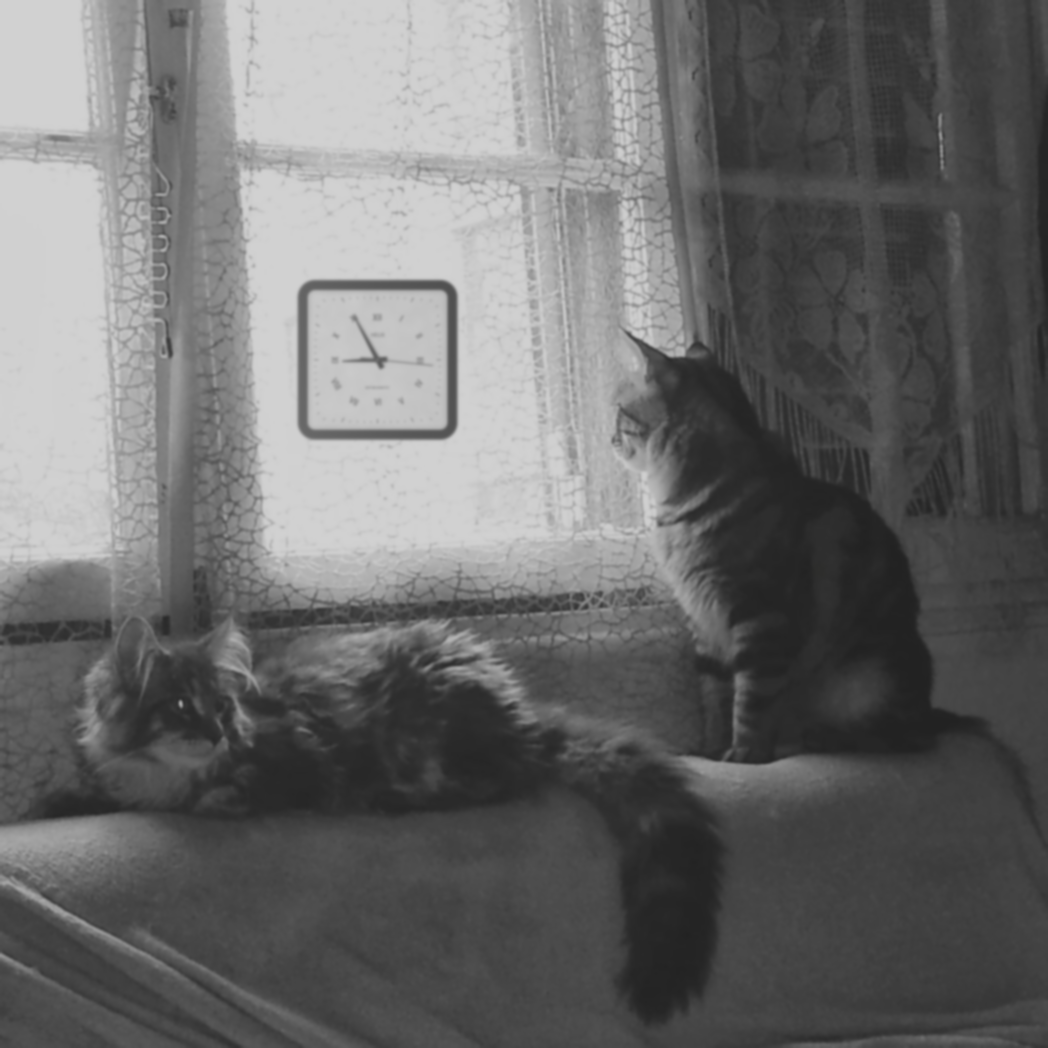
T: 8:55:16
